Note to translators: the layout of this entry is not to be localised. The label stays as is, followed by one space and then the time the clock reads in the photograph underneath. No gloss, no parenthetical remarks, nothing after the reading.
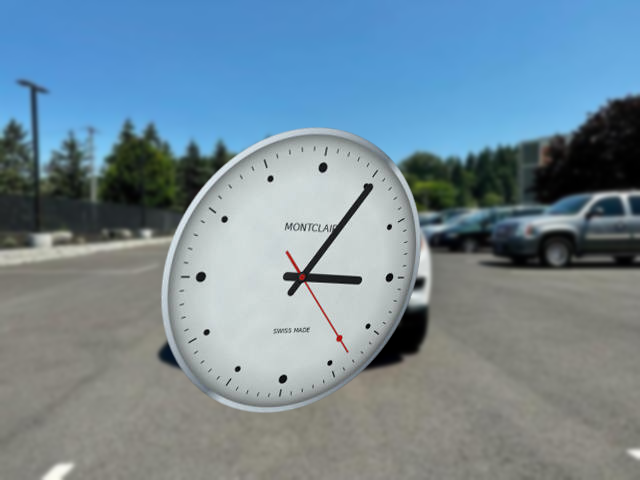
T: 3:05:23
